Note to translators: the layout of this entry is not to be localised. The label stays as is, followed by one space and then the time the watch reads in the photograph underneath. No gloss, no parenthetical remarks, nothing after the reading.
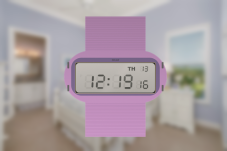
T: 12:19:16
